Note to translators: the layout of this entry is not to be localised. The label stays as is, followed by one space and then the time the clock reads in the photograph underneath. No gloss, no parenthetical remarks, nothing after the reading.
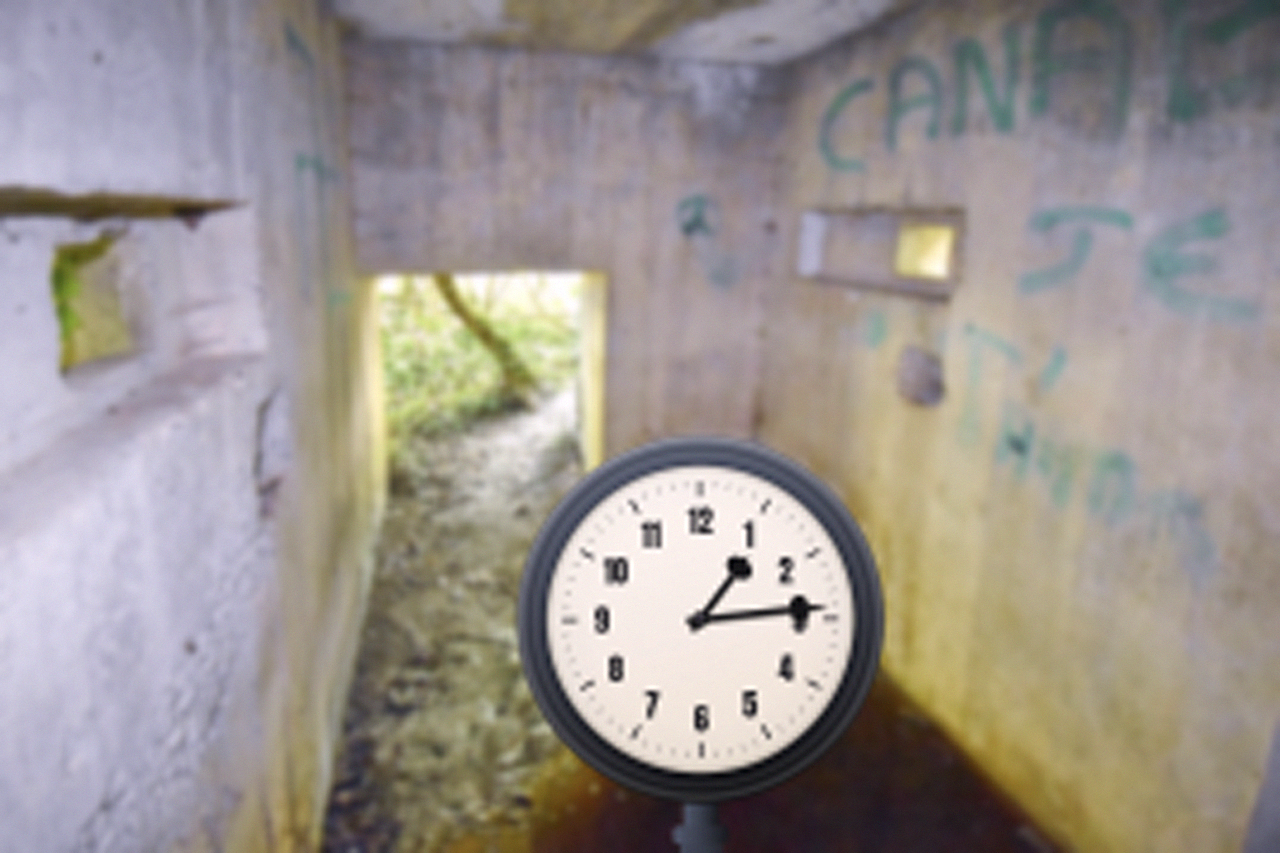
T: 1:14
